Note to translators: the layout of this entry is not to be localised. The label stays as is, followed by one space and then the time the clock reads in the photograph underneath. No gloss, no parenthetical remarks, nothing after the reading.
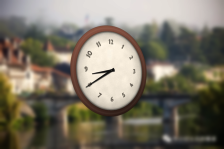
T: 8:40
